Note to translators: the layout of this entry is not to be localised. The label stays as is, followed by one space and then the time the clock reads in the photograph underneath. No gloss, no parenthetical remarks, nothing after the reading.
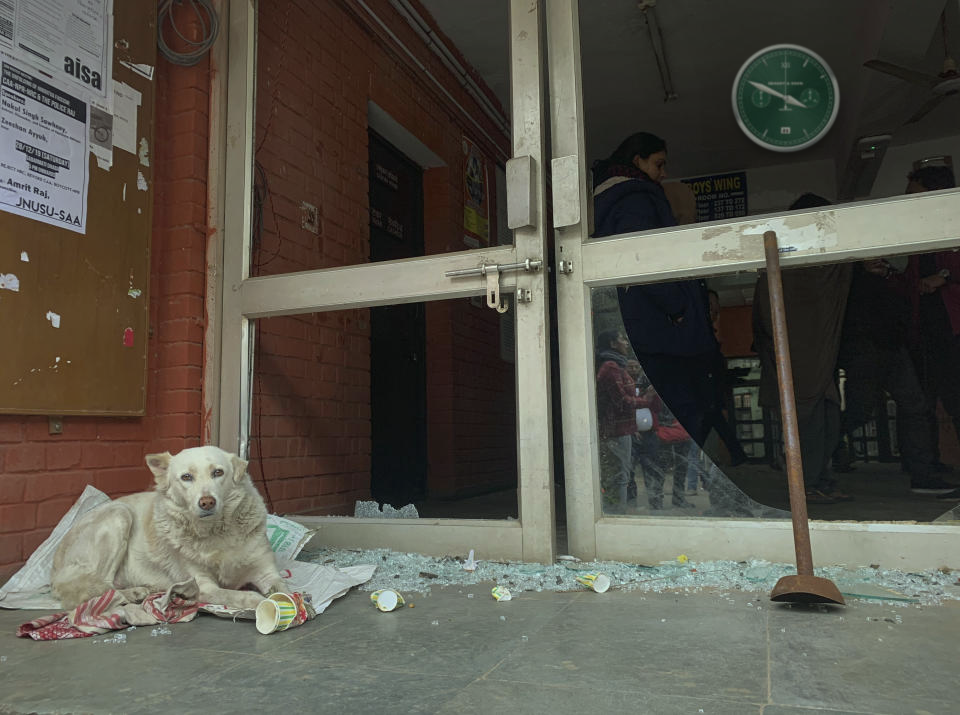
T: 3:49
